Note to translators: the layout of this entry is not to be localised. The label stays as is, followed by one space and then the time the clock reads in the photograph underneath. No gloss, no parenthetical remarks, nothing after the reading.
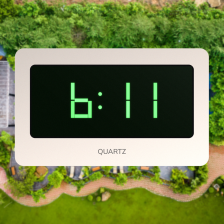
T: 6:11
